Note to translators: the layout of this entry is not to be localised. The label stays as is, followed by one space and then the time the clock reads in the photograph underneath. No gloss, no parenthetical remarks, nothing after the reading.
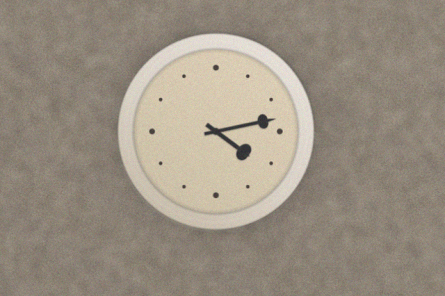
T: 4:13
